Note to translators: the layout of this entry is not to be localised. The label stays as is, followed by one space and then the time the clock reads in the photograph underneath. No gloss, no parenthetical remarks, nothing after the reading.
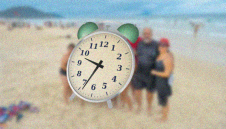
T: 9:34
